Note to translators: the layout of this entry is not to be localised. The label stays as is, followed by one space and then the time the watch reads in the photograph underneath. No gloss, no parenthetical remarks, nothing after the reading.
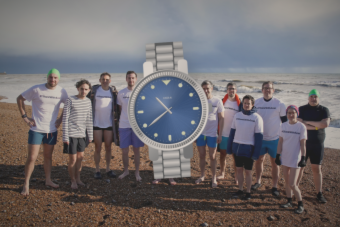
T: 10:39
